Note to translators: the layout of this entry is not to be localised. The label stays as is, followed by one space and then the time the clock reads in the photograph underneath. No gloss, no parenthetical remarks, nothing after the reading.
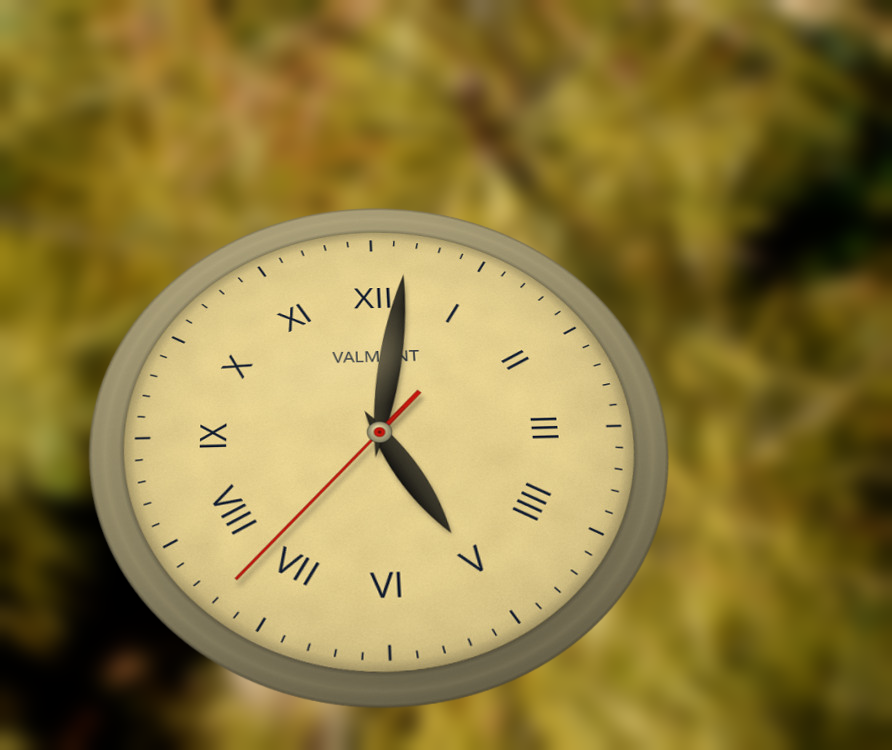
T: 5:01:37
